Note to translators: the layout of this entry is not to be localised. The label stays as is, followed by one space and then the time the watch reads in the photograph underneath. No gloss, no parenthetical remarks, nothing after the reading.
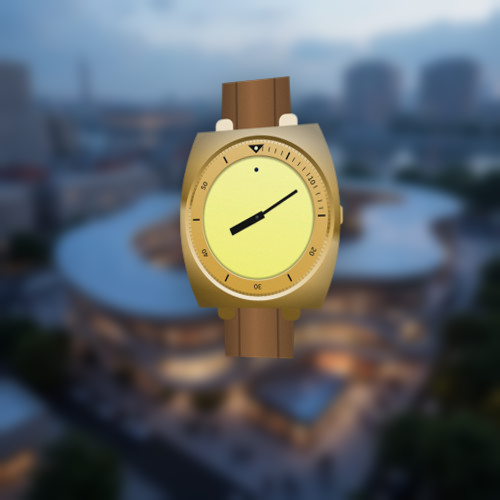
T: 8:10
